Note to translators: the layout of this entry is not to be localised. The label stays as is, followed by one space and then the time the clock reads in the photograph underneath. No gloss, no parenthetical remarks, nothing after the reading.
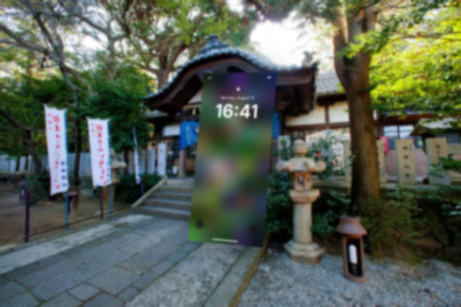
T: 16:41
